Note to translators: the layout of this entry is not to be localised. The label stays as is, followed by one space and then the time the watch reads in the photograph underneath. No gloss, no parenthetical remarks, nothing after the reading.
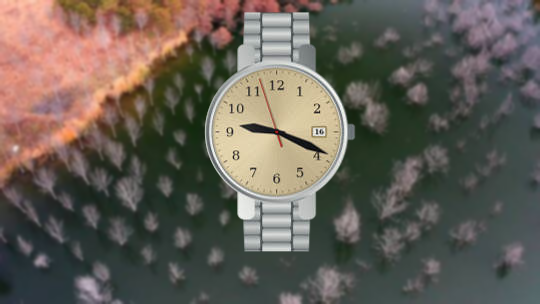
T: 9:18:57
